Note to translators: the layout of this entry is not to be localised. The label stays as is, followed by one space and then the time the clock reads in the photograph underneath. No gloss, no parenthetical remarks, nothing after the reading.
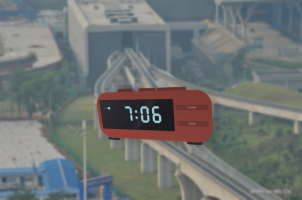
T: 7:06
